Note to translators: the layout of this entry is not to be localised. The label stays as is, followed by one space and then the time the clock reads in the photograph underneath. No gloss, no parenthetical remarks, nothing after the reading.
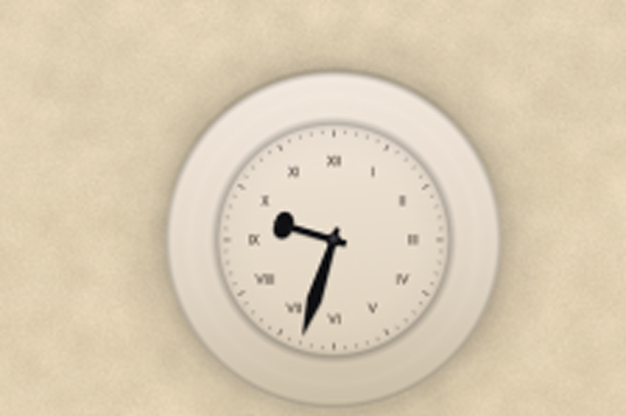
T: 9:33
